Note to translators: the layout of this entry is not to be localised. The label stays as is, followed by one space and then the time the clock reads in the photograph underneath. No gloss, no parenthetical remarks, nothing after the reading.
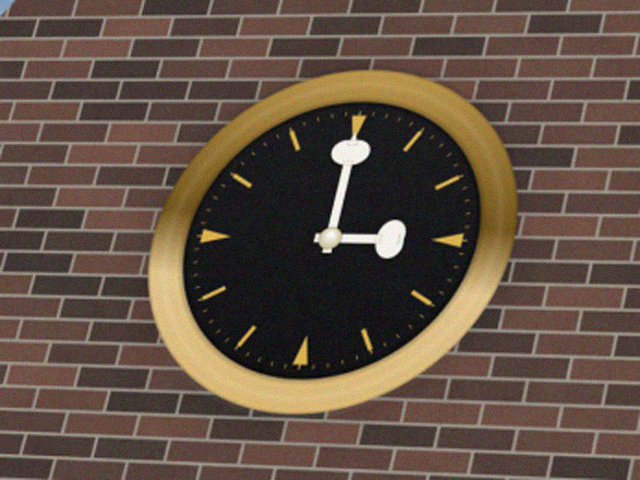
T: 3:00
